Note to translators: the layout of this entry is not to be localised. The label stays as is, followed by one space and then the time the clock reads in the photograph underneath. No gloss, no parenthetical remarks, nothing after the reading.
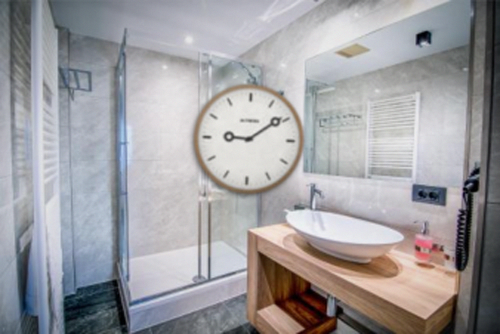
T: 9:09
